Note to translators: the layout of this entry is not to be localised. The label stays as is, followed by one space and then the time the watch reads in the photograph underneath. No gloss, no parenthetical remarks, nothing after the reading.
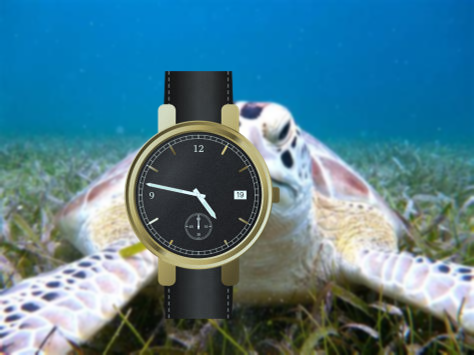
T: 4:47
